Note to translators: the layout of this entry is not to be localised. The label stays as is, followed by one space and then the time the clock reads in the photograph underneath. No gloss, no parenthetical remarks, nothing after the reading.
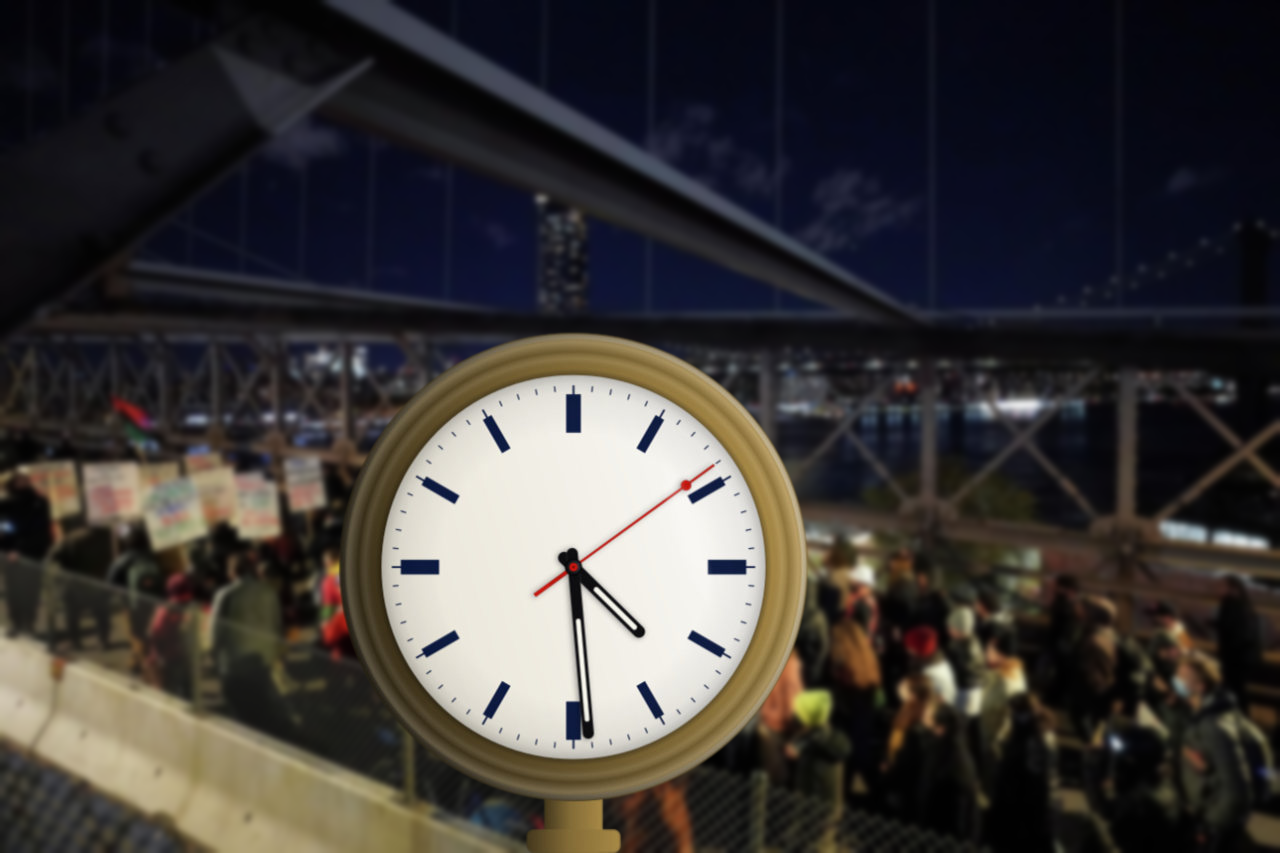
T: 4:29:09
